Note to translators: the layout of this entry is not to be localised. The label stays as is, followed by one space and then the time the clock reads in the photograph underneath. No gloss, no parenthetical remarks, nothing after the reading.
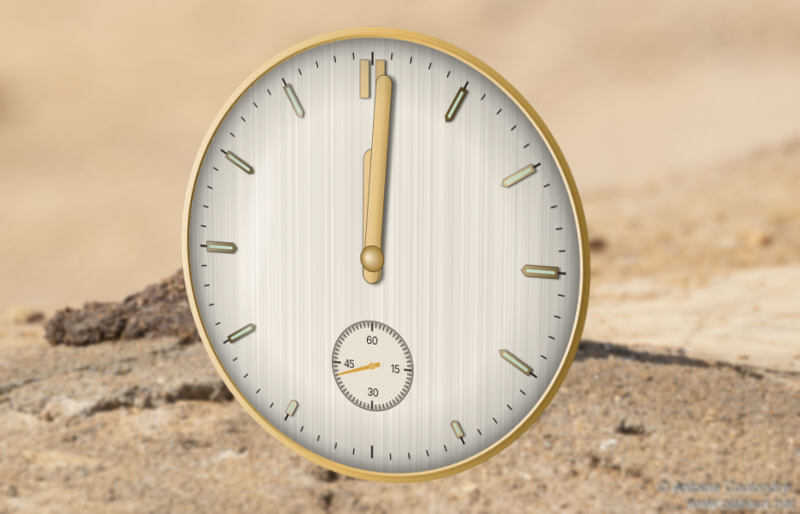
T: 12:00:42
